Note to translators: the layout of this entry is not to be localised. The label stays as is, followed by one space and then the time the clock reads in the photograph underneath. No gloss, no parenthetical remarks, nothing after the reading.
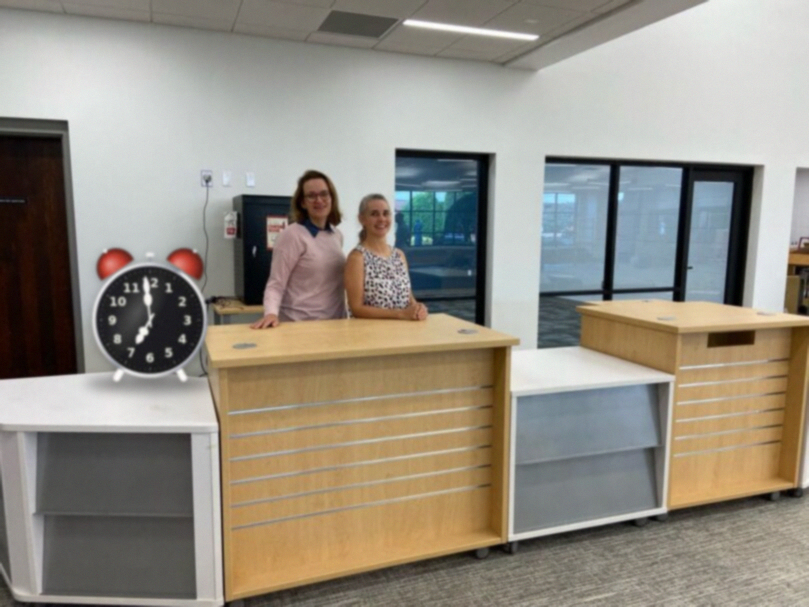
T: 6:59
